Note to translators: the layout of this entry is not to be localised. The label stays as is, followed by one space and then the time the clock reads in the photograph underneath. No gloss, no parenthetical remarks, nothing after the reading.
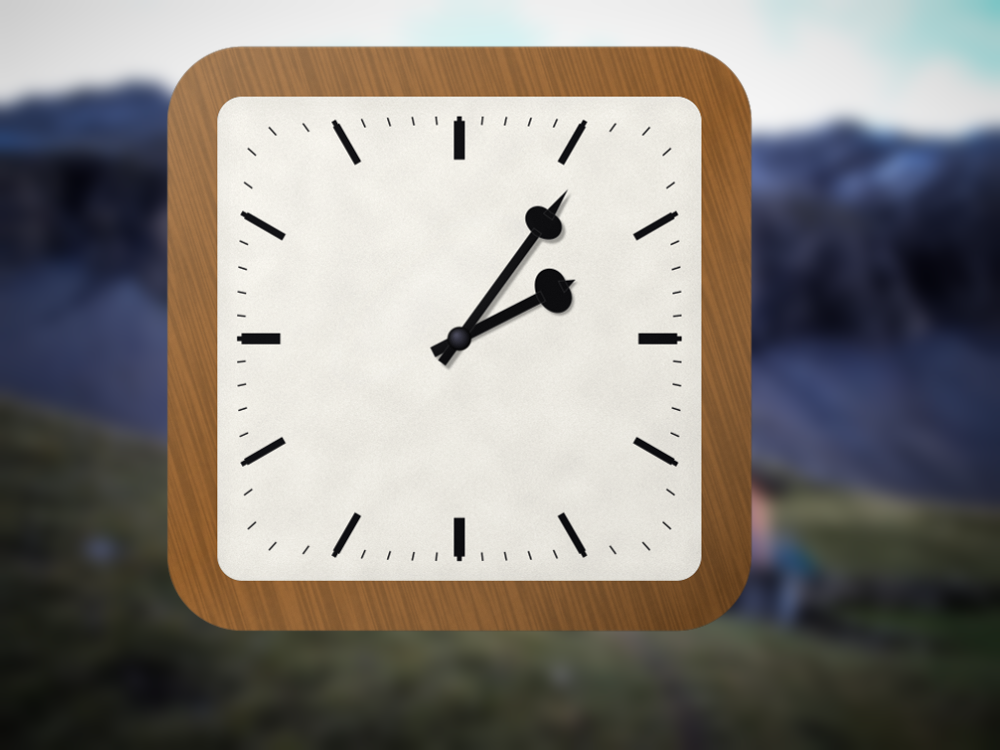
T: 2:06
